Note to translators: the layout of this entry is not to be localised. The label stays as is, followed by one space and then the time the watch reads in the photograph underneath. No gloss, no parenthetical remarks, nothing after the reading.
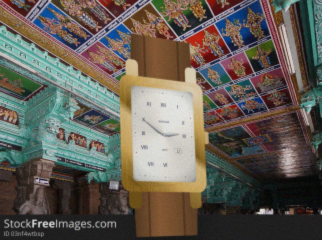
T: 2:50
